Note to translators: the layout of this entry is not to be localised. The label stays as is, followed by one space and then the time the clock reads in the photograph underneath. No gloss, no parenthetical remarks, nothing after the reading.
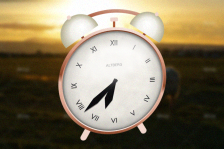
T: 6:38
